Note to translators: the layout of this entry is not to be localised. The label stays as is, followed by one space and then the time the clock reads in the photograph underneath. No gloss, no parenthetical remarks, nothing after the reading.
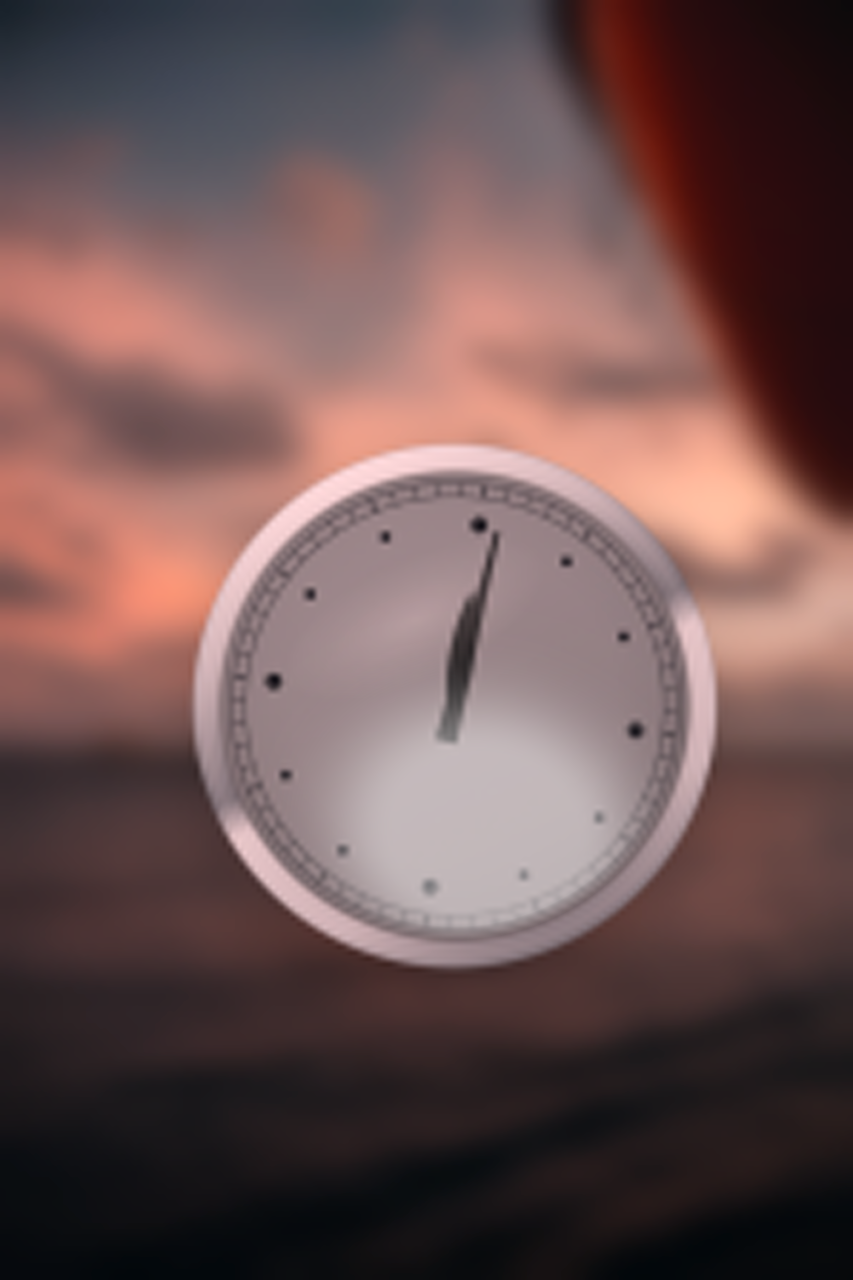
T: 12:01
